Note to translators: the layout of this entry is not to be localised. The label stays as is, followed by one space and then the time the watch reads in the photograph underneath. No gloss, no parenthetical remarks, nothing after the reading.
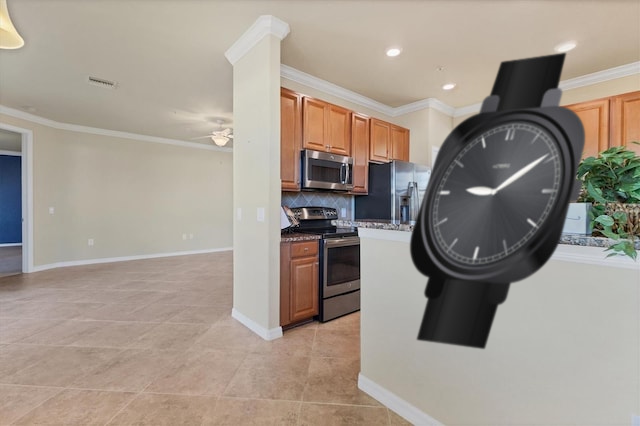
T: 9:09
